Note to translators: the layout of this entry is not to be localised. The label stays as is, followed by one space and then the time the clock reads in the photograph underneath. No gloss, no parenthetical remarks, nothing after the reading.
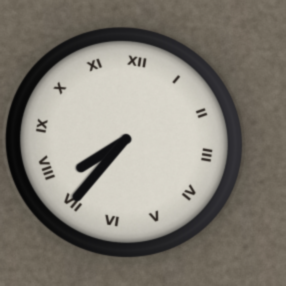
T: 7:35
